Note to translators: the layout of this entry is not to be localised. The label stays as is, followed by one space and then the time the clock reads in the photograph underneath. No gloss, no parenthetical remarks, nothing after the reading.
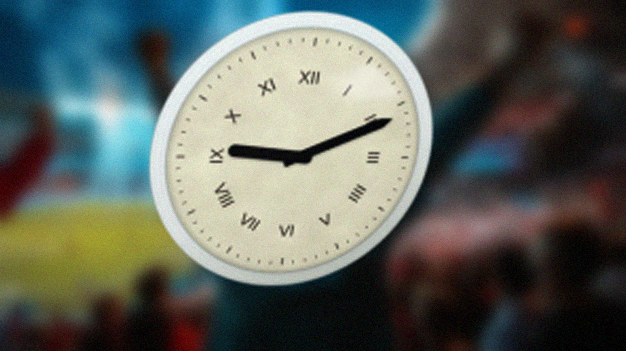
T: 9:11
